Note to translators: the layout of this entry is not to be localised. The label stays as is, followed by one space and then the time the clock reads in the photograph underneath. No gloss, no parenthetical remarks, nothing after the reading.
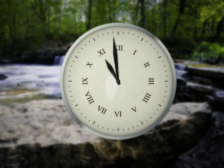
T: 10:59
